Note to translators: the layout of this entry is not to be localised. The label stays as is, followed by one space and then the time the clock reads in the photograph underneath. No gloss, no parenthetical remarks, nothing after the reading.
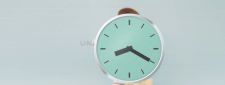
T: 8:20
